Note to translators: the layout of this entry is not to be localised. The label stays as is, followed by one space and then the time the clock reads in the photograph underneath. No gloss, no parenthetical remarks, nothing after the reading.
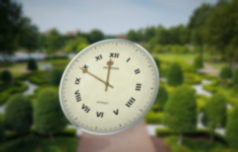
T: 11:49
